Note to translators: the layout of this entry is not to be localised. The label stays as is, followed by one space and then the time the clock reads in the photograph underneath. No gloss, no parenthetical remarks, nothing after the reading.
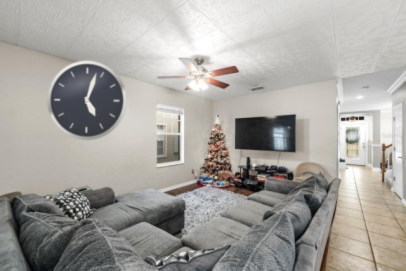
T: 5:03
